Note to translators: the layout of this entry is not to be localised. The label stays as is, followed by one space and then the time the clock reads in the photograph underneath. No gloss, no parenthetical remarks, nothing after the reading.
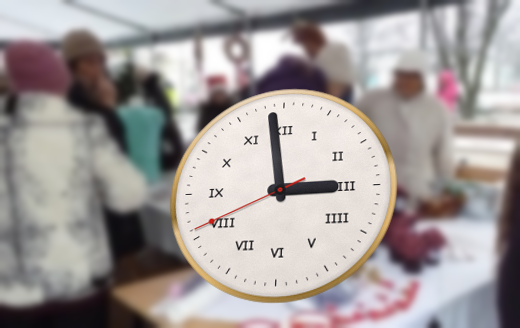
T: 2:58:41
